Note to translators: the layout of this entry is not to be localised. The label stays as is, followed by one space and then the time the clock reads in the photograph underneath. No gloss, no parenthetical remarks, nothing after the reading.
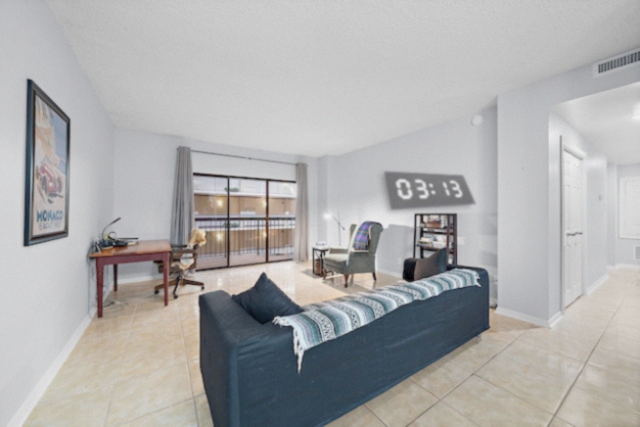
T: 3:13
